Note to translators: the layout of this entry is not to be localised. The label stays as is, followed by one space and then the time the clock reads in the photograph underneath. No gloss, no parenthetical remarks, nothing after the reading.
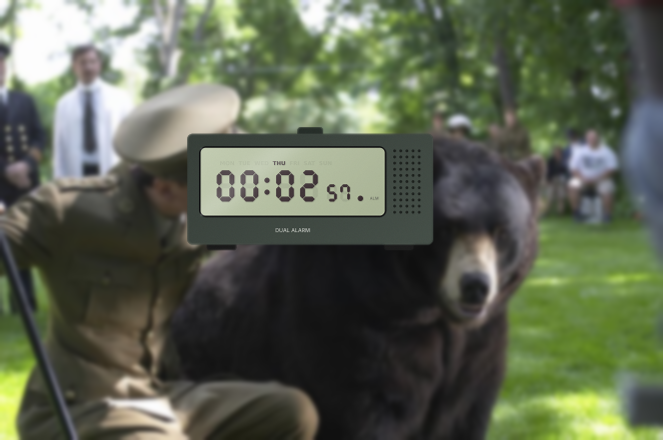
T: 0:02:57
